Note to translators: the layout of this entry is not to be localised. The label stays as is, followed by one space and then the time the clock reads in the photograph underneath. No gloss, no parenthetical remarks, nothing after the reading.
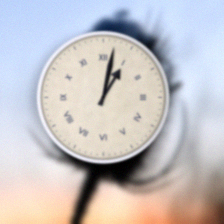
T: 1:02
